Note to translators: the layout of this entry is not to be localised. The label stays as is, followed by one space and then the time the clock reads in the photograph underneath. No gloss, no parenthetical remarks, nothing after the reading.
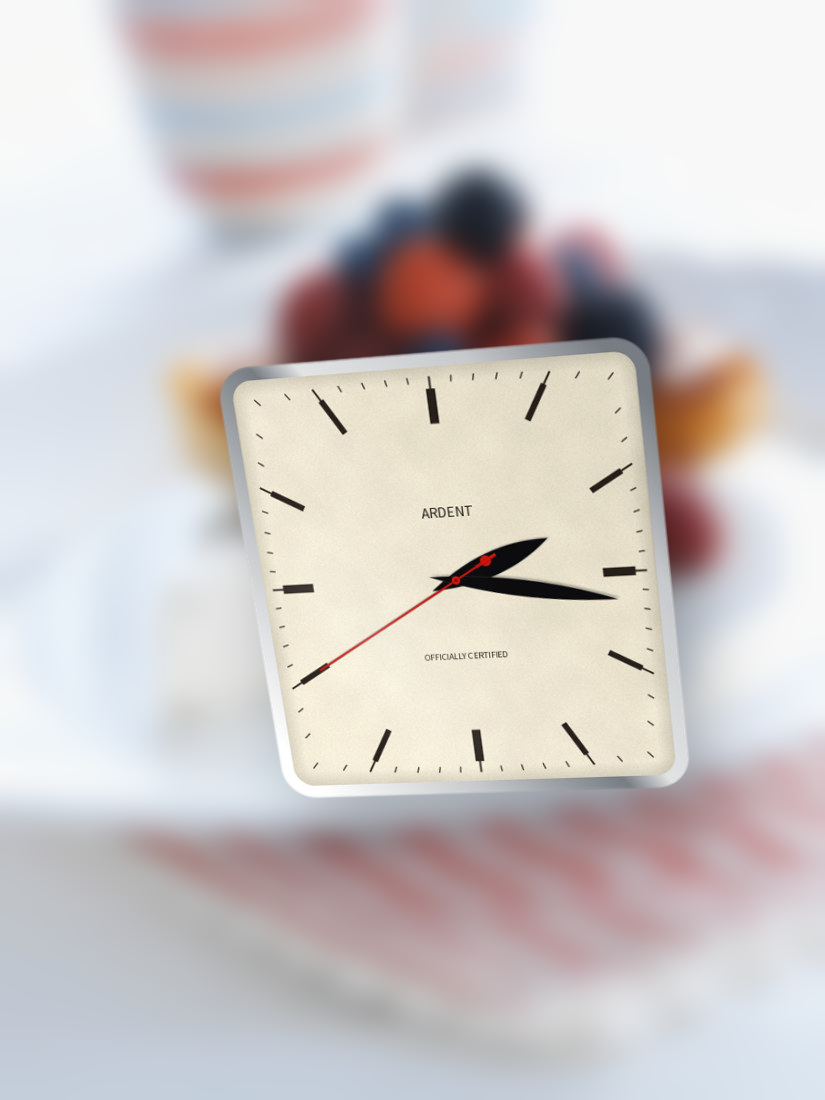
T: 2:16:40
